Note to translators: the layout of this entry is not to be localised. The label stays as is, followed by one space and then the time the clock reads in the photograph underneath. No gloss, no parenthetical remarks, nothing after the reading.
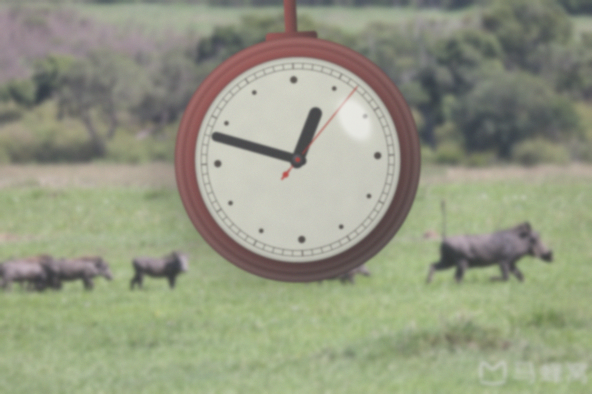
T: 12:48:07
